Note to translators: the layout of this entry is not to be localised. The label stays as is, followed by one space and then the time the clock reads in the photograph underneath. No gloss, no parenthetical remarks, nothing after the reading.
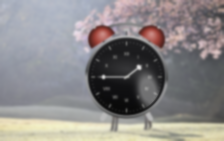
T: 1:45
